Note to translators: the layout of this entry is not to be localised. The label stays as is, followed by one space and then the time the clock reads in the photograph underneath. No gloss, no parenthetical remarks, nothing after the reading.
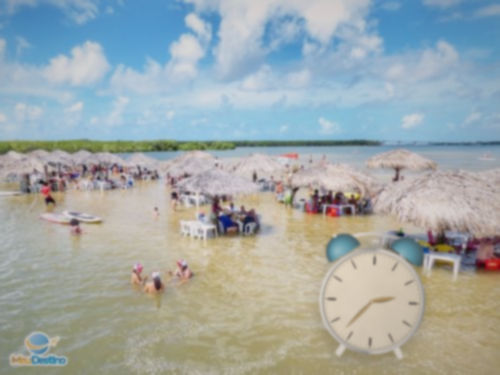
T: 2:37
